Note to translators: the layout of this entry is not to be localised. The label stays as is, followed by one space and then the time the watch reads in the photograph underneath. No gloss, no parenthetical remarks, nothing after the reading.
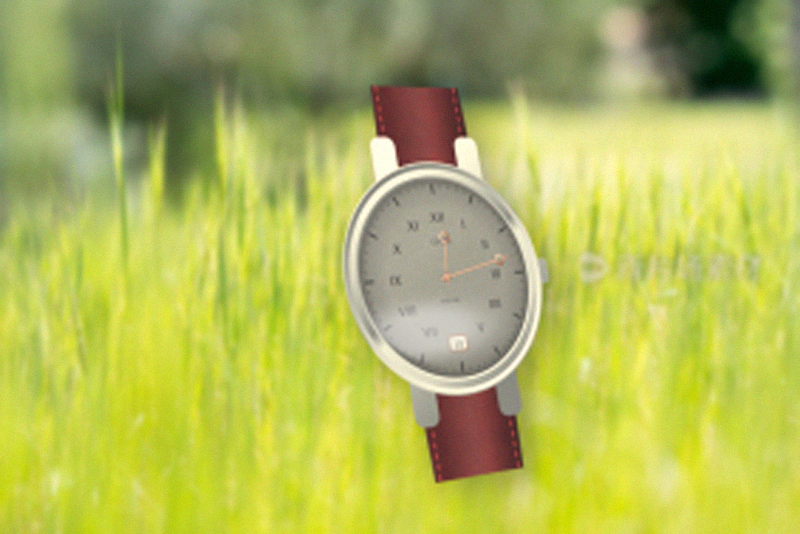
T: 12:13
